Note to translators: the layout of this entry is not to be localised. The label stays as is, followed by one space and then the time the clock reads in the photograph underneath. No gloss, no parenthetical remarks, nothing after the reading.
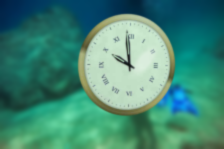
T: 9:59
